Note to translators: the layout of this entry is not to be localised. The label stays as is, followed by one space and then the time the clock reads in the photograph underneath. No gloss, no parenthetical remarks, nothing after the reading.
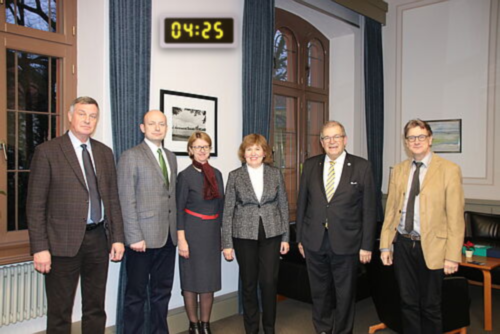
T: 4:25
